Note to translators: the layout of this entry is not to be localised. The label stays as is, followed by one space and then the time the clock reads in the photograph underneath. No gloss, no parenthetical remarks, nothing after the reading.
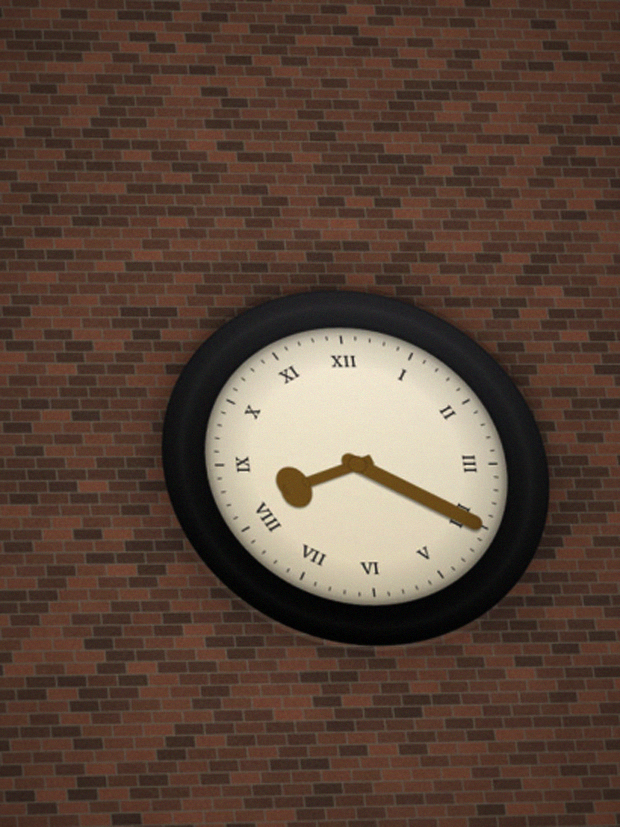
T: 8:20
